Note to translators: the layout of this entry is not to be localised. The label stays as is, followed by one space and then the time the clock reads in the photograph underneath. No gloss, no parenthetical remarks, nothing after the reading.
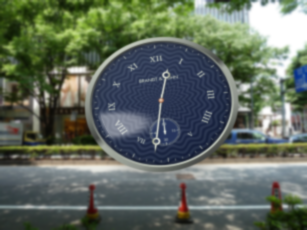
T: 12:32
